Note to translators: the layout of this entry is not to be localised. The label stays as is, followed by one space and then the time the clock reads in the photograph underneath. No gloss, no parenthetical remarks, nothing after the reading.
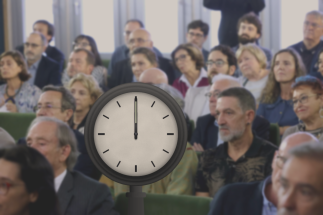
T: 12:00
